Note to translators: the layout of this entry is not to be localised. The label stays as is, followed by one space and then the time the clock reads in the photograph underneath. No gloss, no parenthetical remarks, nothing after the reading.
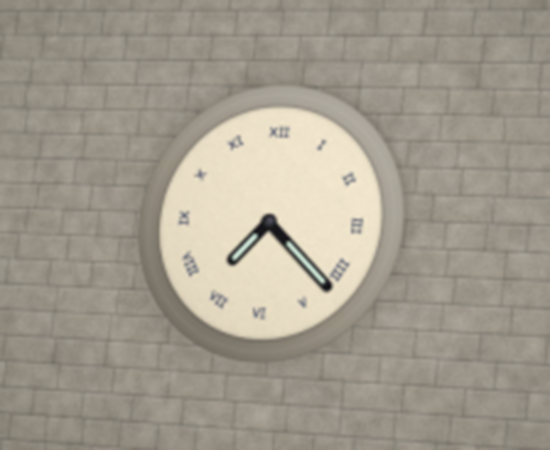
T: 7:22
